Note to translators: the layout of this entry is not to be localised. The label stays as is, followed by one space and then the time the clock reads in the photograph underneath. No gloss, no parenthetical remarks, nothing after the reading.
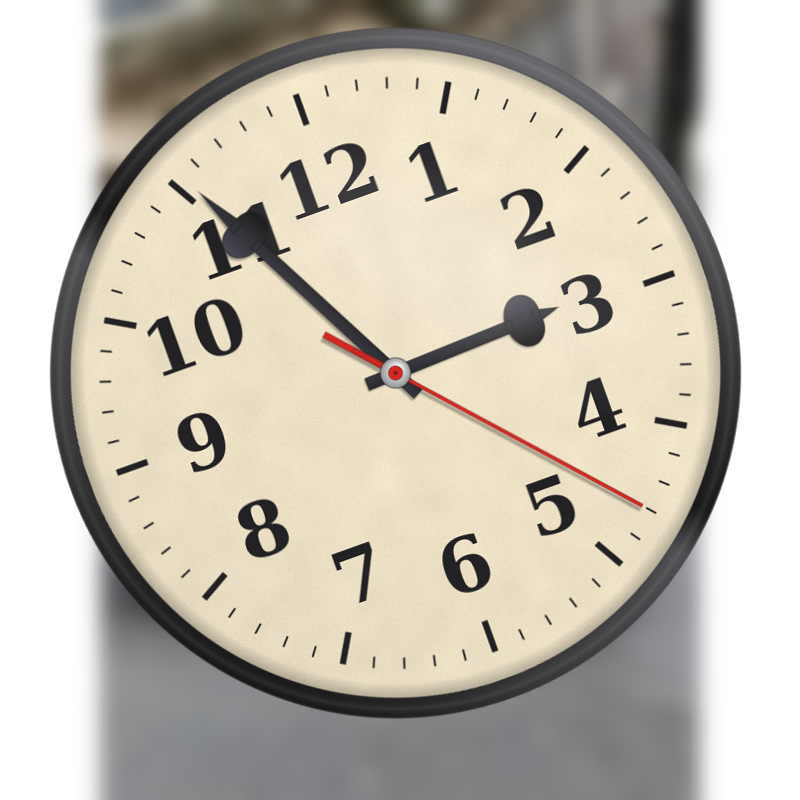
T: 2:55:23
